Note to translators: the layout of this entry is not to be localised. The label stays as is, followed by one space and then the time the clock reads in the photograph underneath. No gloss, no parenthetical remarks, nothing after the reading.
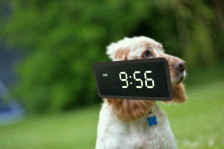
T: 9:56
